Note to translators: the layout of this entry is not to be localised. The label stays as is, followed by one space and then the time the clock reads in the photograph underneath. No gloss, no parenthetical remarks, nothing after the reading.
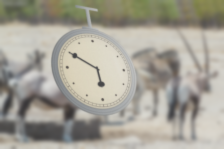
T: 5:50
